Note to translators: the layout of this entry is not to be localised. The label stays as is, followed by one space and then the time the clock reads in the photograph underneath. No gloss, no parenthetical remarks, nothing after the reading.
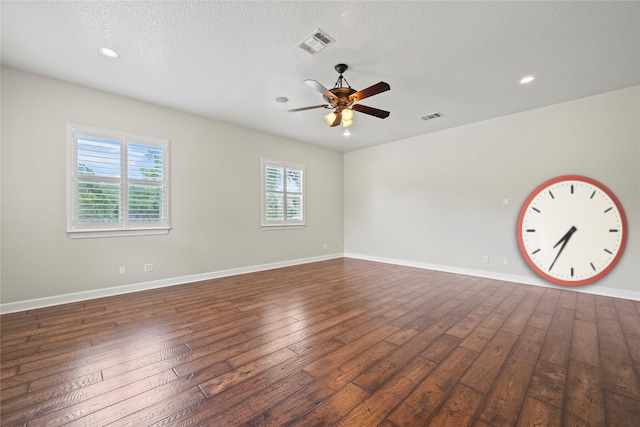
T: 7:35
